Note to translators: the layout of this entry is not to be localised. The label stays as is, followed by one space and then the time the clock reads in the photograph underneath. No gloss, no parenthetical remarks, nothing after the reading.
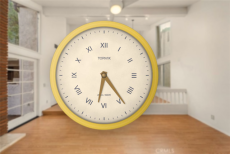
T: 6:24
